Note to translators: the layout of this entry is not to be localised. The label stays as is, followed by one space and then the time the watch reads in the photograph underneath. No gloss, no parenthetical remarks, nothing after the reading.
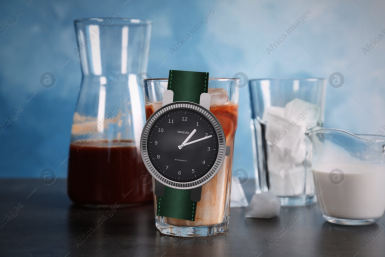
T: 1:11
